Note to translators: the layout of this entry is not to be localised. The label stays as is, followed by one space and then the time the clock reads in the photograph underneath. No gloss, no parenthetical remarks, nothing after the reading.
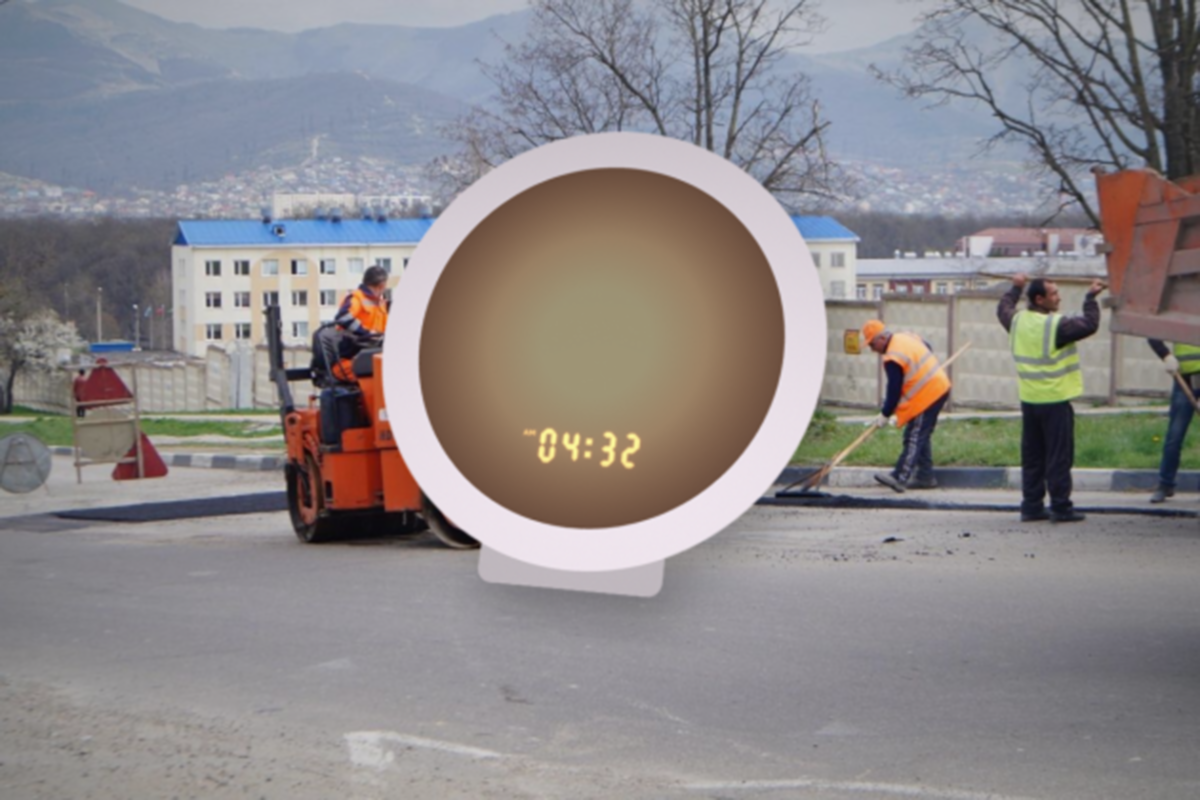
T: 4:32
